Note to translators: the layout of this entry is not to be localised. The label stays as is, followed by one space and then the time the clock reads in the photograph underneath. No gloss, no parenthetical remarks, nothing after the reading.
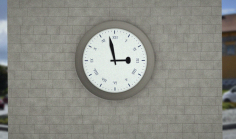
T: 2:58
